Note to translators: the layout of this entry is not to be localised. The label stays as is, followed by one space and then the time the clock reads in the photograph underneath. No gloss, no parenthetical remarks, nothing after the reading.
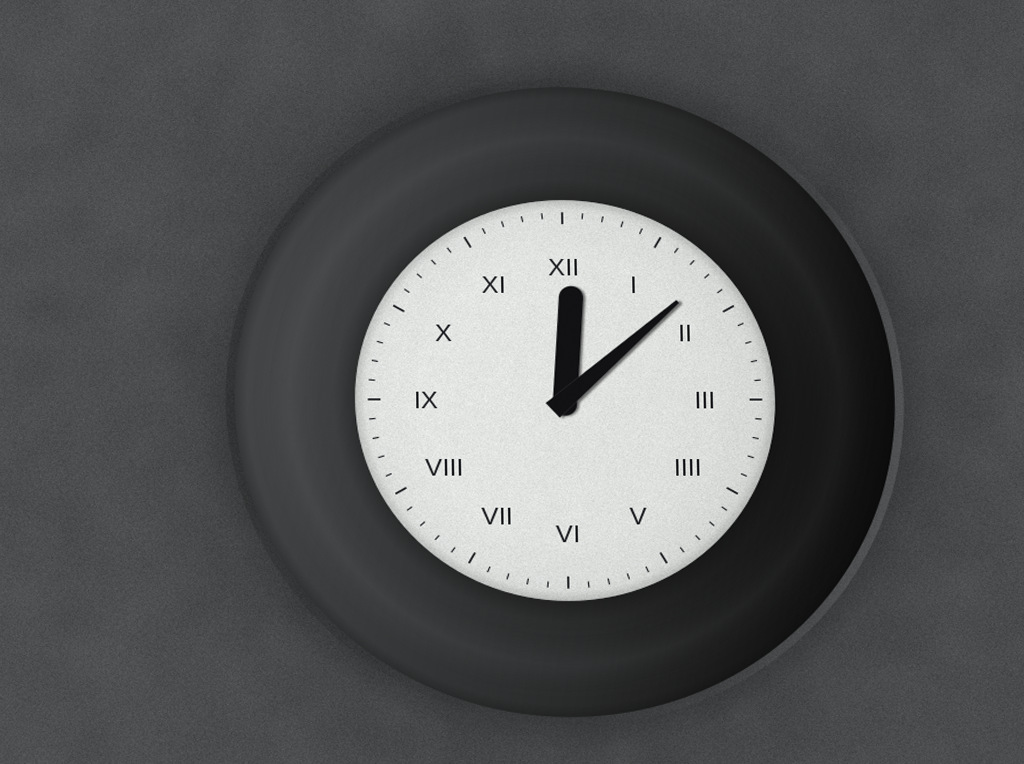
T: 12:08
